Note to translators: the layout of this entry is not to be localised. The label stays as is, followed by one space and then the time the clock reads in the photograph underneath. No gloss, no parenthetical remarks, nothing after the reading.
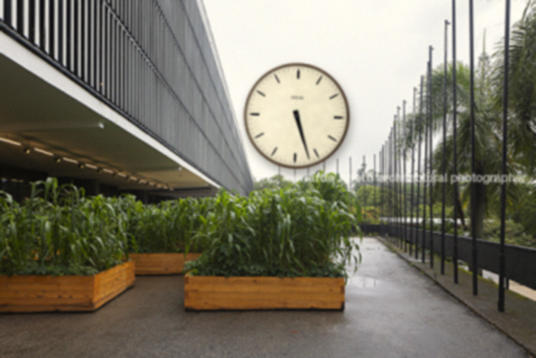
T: 5:27
